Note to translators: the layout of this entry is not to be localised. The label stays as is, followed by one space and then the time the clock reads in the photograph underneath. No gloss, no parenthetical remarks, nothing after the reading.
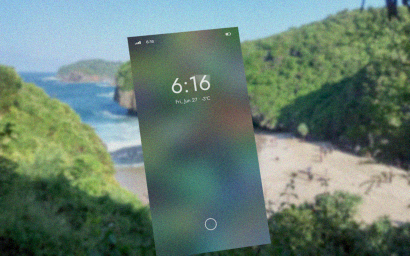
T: 6:16
